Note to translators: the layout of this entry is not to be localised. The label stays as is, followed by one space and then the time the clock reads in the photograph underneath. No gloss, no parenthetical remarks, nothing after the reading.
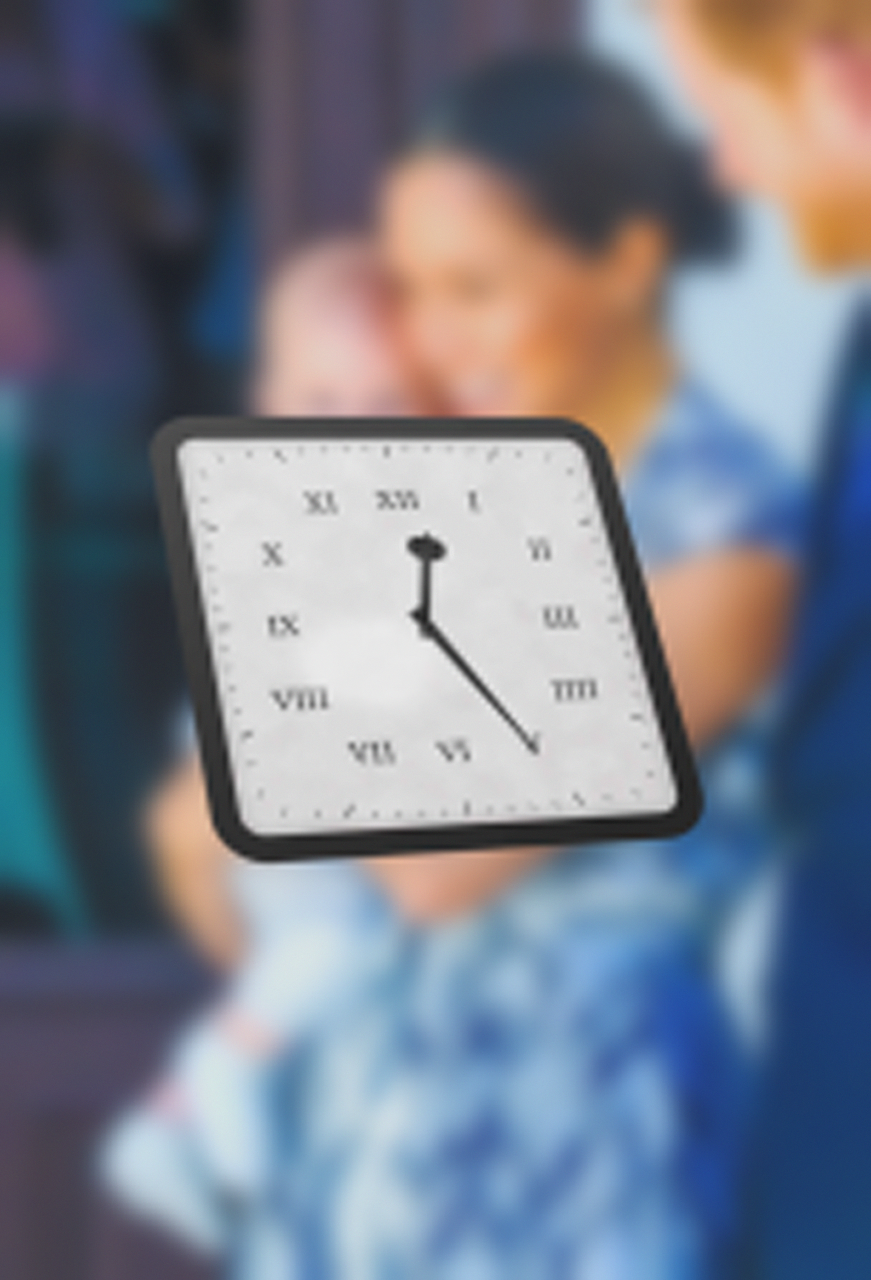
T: 12:25
